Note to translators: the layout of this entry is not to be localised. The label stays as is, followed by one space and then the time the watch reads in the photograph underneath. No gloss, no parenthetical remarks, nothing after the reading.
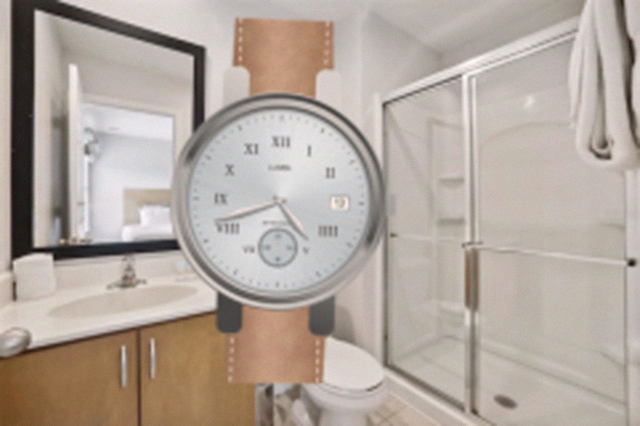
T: 4:42
